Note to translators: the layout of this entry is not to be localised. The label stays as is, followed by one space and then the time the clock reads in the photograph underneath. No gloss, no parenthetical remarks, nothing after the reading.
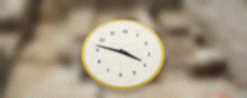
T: 3:47
